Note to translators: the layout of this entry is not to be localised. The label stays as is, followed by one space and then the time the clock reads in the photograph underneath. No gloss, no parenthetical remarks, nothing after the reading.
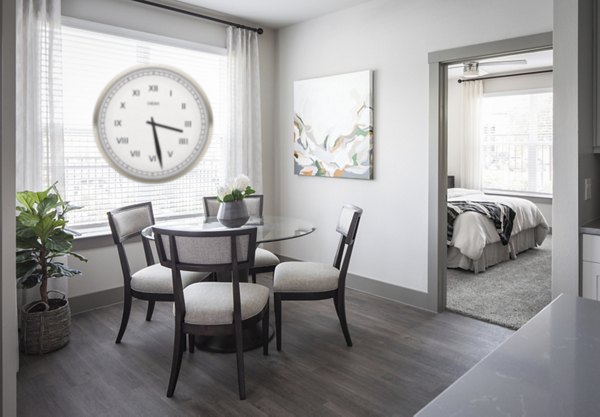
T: 3:28
